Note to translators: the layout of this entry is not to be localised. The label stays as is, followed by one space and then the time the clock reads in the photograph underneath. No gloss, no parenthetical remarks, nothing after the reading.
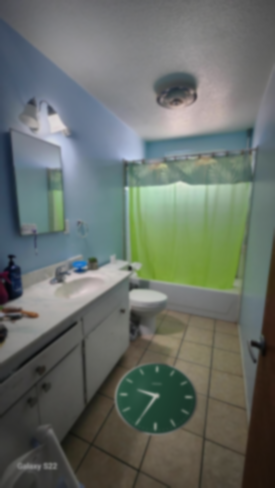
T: 9:35
